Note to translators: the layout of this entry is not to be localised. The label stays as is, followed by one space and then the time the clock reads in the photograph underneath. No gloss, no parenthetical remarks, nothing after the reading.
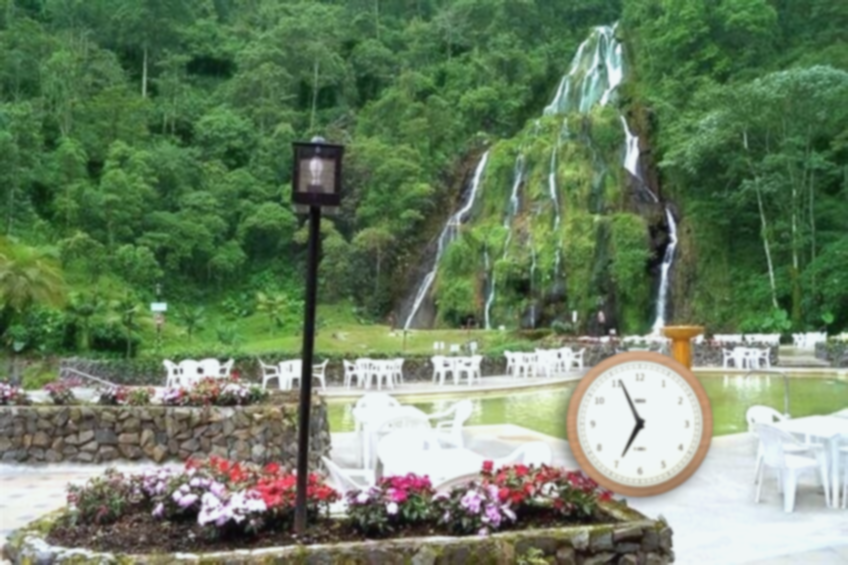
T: 6:56
